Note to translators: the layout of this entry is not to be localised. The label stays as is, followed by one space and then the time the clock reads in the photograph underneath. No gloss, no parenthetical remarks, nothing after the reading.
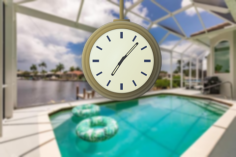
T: 7:07
